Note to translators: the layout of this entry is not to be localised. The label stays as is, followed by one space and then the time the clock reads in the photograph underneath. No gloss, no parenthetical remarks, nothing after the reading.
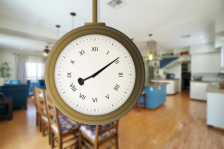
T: 8:09
